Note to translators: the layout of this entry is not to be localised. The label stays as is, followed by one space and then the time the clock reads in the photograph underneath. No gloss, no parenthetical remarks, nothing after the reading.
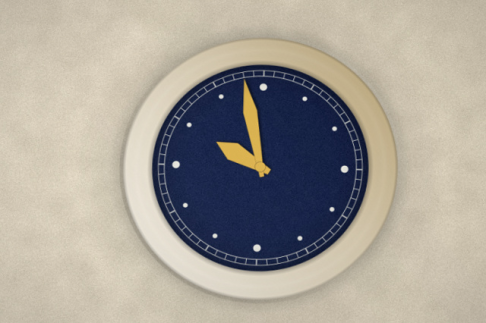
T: 9:58
